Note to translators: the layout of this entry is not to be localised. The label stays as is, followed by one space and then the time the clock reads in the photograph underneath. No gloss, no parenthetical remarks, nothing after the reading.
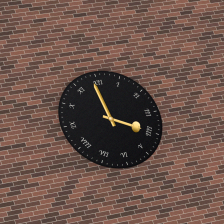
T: 3:59
